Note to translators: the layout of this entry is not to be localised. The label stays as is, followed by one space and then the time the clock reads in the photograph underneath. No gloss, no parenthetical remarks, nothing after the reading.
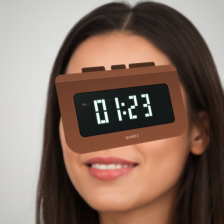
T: 1:23
